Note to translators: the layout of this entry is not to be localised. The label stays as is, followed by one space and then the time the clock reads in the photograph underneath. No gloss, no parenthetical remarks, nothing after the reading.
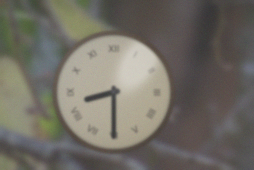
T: 8:30
